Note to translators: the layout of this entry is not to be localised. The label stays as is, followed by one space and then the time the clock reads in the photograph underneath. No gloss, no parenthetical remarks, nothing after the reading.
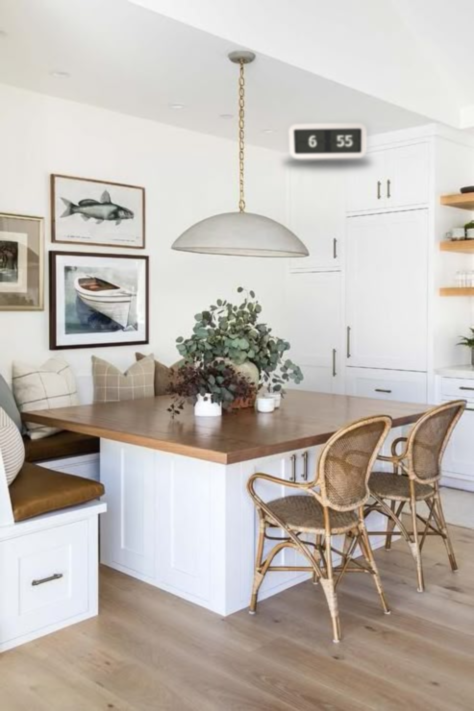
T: 6:55
